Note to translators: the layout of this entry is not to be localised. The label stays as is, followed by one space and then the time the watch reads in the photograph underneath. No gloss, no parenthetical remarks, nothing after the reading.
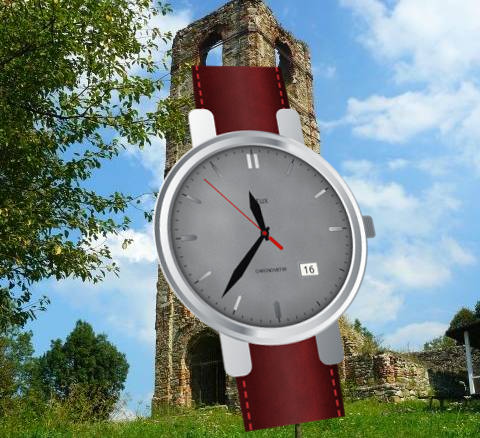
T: 11:36:53
